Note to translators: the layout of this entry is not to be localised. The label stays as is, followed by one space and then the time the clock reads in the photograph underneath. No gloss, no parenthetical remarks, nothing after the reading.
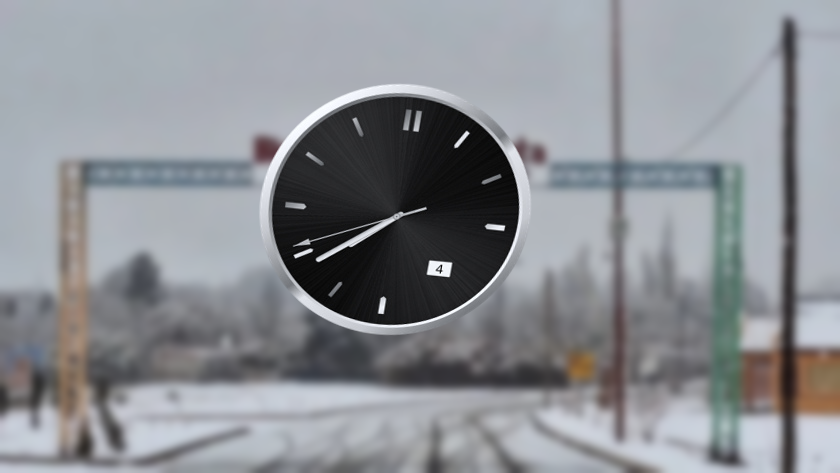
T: 7:38:41
